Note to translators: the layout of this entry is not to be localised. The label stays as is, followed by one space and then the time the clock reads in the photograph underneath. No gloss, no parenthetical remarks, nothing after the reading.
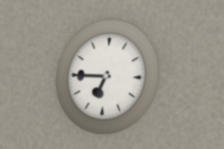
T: 6:45
